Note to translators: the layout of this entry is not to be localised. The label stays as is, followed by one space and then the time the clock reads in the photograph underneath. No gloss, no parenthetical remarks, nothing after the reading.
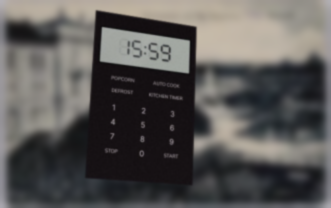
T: 15:59
